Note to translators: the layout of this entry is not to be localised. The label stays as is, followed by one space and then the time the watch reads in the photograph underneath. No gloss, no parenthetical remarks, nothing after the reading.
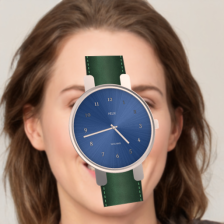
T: 4:43
